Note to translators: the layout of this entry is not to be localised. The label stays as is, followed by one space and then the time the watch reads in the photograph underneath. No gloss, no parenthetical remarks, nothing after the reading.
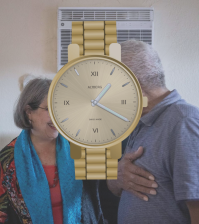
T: 1:20
